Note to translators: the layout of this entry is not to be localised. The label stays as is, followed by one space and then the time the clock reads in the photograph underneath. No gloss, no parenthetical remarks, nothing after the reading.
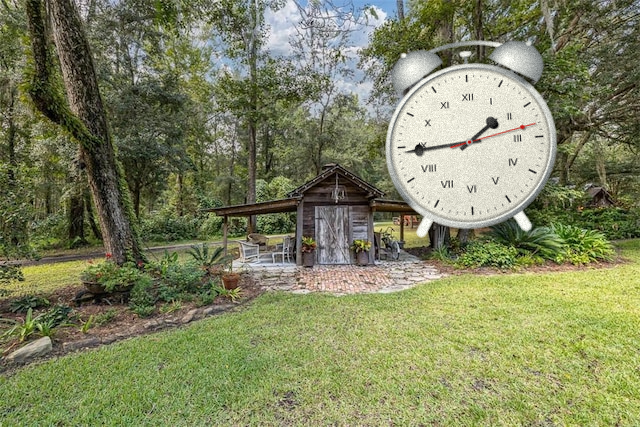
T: 1:44:13
